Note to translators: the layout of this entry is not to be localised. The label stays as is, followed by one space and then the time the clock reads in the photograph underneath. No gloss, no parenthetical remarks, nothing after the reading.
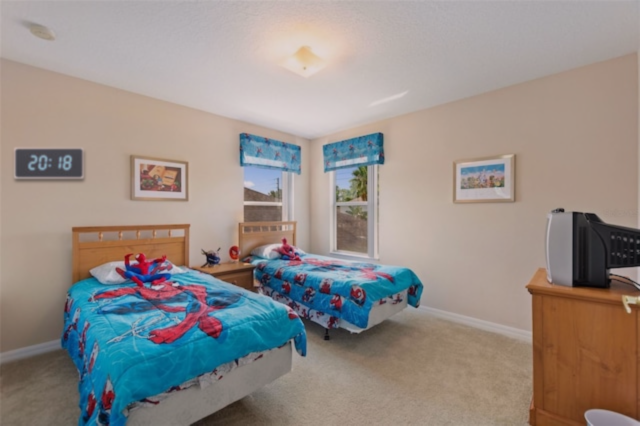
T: 20:18
